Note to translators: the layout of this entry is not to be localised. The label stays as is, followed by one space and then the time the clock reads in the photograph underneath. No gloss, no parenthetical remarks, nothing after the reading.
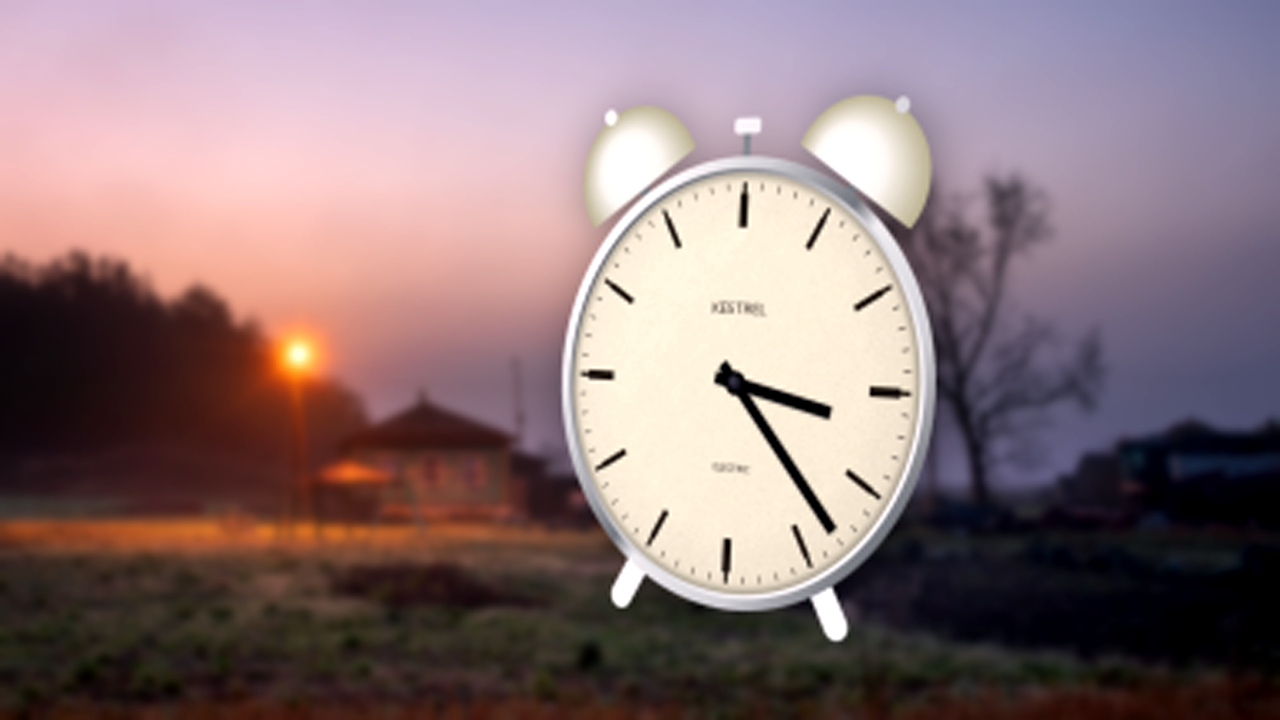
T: 3:23
